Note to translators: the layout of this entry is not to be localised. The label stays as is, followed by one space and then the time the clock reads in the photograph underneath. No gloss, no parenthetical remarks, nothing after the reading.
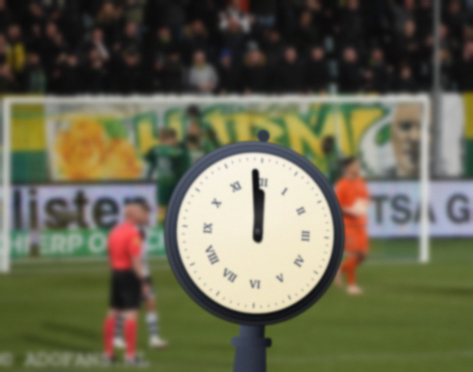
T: 11:59
